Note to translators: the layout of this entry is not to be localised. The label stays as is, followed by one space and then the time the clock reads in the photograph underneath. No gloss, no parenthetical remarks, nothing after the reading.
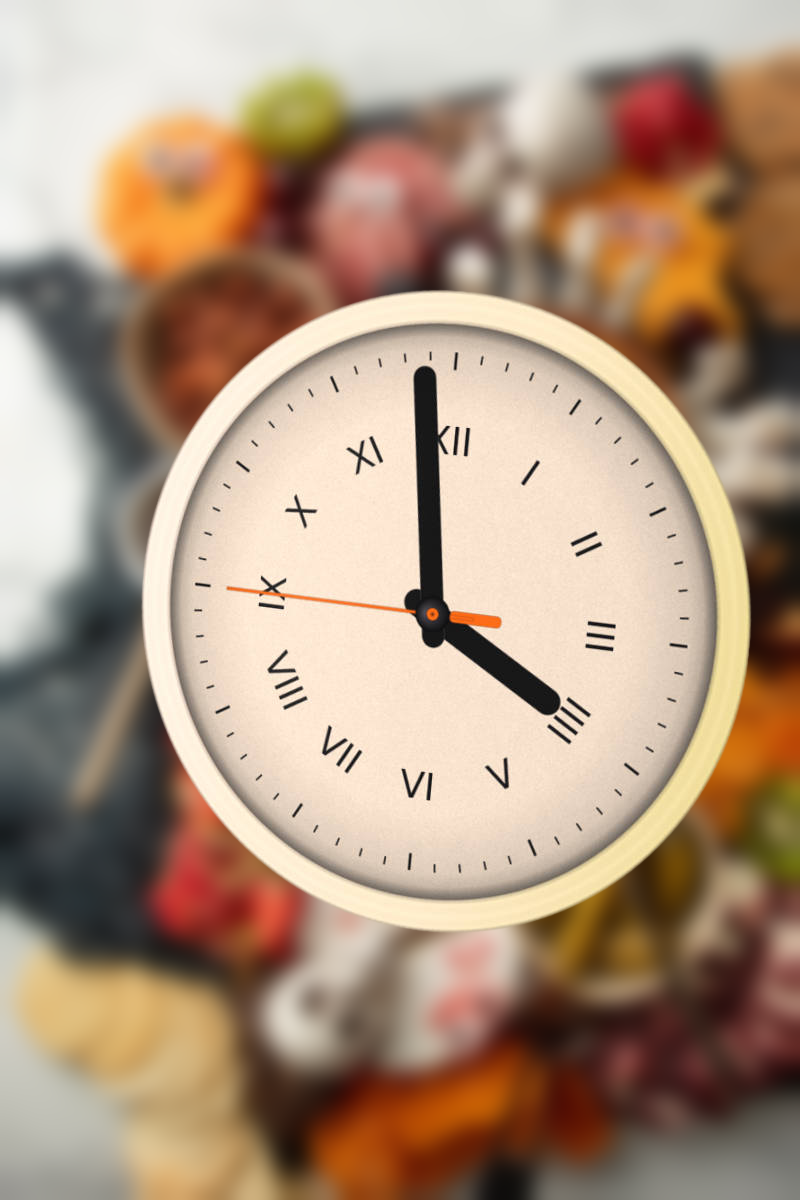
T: 3:58:45
